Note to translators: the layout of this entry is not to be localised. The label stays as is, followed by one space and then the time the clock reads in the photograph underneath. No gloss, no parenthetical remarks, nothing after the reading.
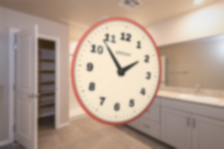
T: 1:53
